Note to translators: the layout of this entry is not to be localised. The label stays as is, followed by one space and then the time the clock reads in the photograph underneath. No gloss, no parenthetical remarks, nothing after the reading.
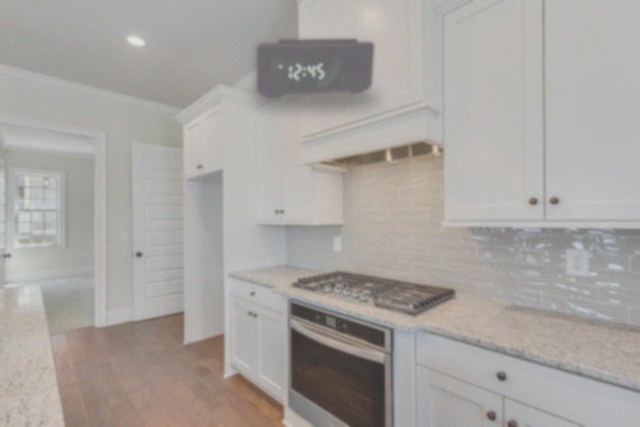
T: 12:45
